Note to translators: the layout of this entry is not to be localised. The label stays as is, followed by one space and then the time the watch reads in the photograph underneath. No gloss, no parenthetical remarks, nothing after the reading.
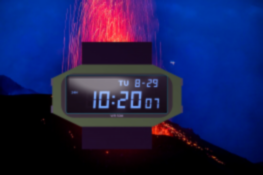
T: 10:20:07
